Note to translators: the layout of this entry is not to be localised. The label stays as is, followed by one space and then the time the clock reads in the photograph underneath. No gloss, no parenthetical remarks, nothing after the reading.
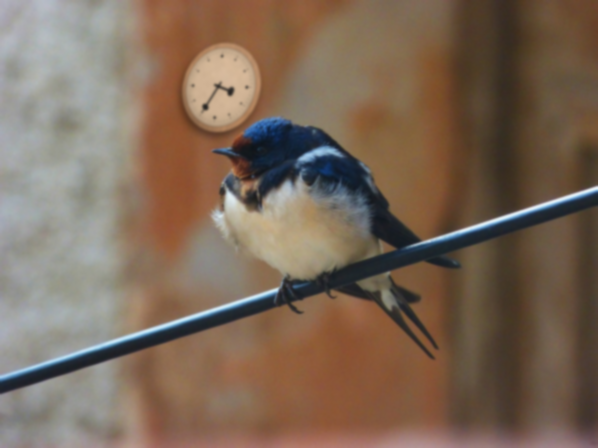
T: 3:35
